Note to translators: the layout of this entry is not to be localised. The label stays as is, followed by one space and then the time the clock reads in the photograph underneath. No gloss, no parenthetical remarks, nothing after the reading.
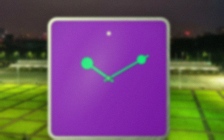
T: 10:10
